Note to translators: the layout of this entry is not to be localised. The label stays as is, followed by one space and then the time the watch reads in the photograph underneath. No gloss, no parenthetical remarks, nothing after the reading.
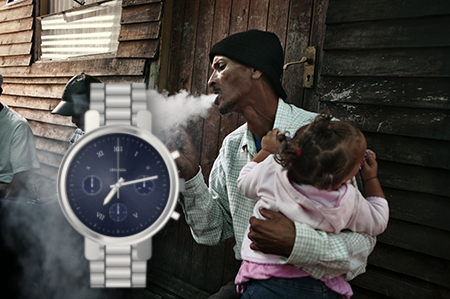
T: 7:13
